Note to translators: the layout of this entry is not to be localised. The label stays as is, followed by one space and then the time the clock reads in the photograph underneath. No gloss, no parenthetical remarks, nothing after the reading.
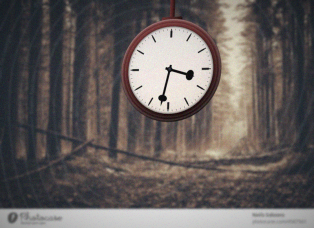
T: 3:32
